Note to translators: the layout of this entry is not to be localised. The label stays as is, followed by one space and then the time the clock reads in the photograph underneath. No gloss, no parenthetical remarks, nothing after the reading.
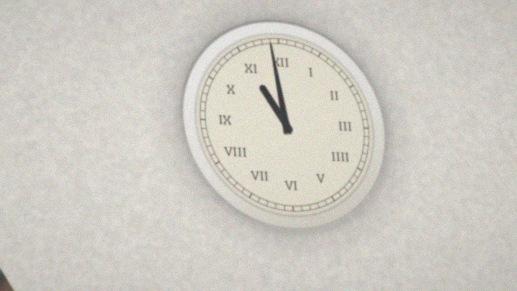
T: 10:59
